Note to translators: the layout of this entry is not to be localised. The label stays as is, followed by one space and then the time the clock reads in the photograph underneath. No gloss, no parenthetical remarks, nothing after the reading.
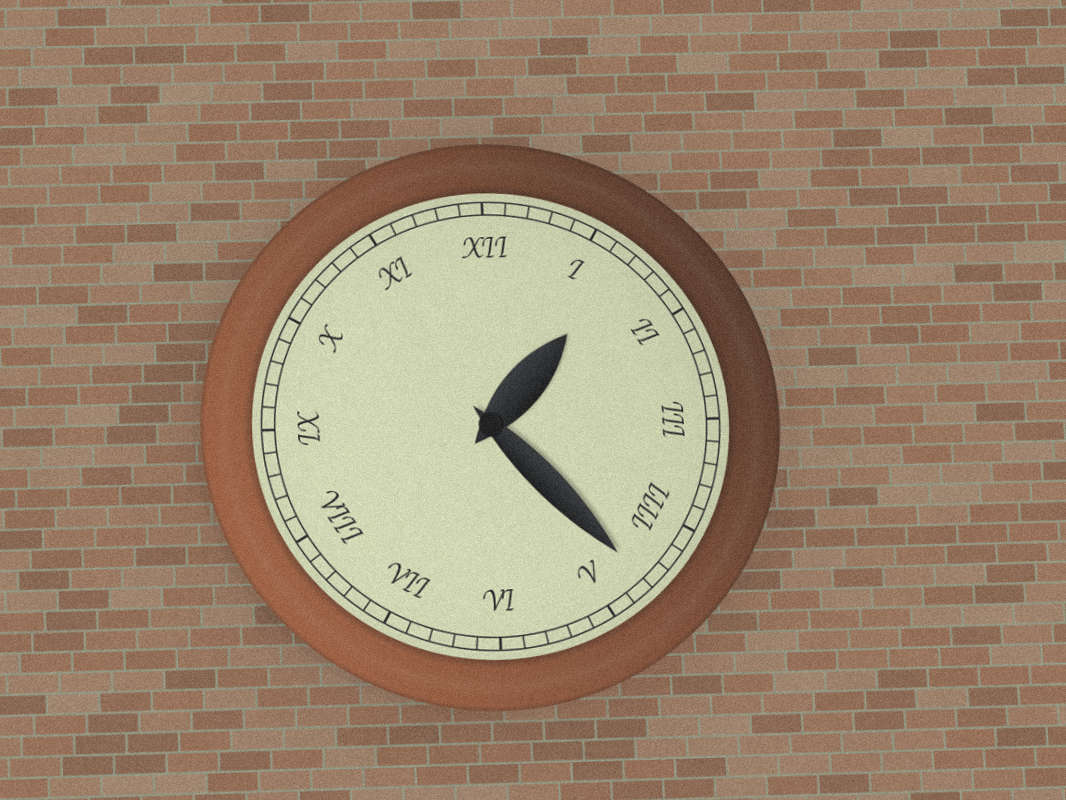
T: 1:23
